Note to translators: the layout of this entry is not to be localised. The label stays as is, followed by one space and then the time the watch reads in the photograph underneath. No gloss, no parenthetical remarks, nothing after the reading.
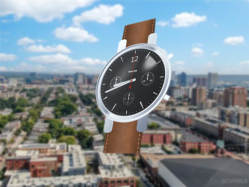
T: 8:42
